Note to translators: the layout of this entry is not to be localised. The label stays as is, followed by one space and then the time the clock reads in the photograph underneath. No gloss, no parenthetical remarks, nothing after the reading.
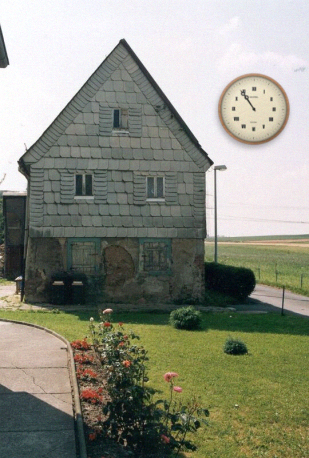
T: 10:54
